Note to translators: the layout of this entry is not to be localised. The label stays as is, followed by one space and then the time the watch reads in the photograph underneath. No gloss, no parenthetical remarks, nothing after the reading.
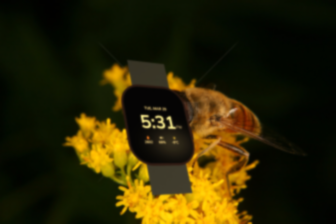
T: 5:31
